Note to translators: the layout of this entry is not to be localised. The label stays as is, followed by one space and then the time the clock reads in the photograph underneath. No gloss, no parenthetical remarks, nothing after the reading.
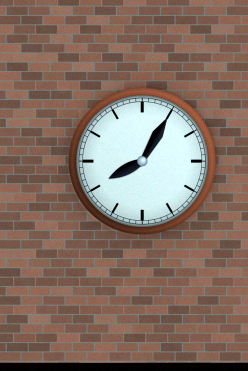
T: 8:05
